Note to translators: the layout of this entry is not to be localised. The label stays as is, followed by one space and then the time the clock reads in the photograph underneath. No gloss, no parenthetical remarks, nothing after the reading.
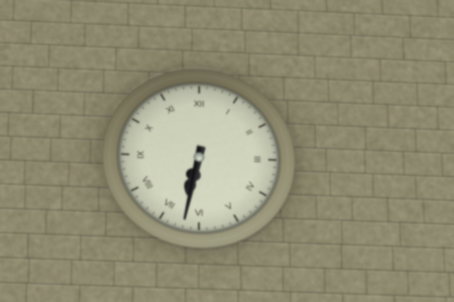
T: 6:32
